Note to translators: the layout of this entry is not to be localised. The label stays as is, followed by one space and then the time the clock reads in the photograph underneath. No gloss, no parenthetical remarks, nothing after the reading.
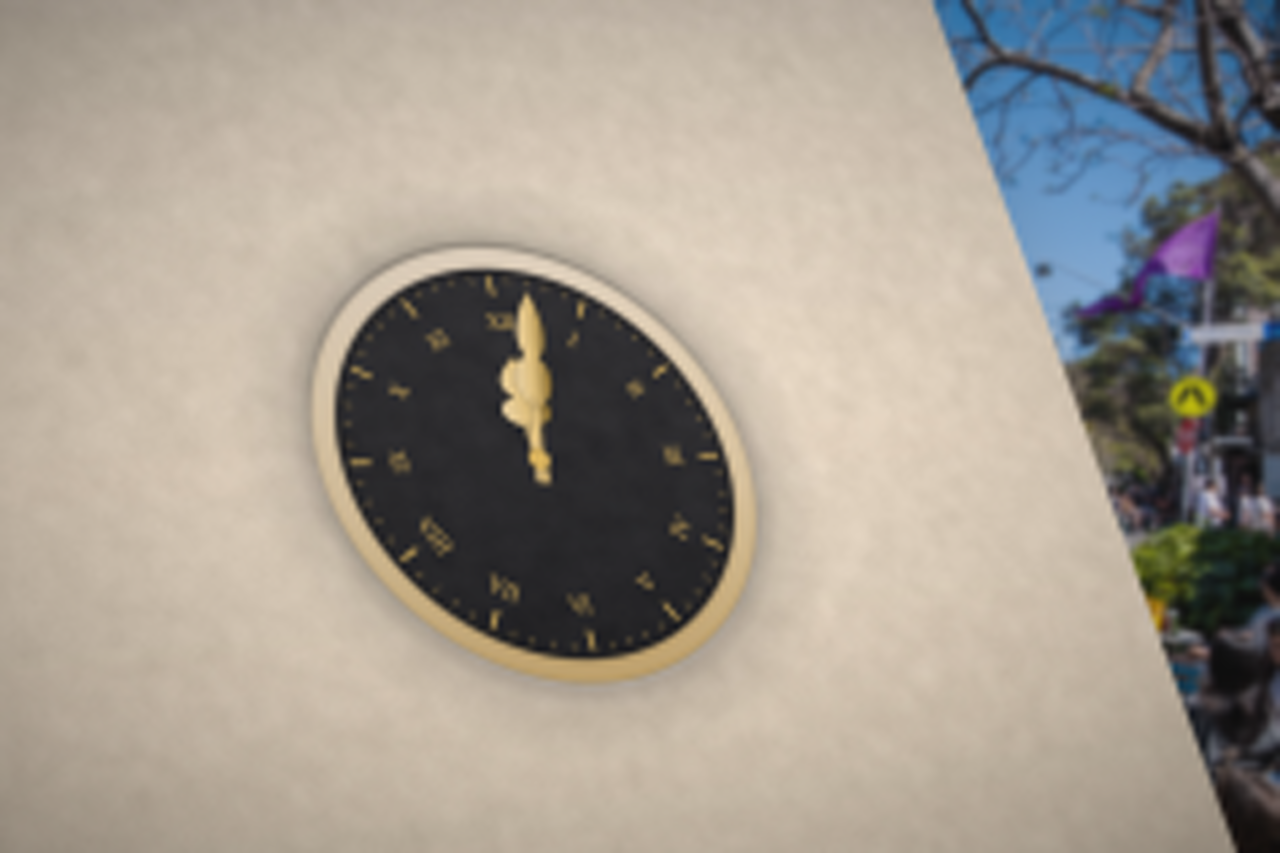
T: 12:02
